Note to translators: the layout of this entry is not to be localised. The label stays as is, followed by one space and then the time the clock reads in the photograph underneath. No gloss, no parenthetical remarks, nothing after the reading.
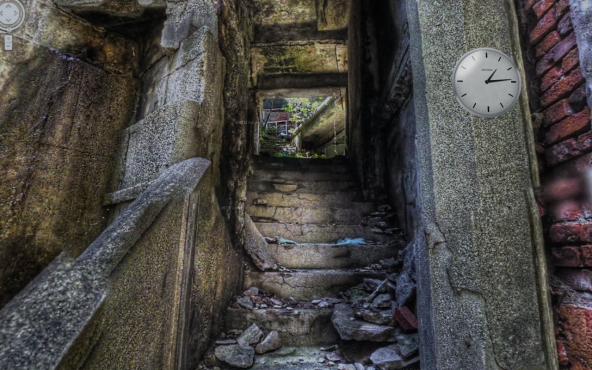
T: 1:14
